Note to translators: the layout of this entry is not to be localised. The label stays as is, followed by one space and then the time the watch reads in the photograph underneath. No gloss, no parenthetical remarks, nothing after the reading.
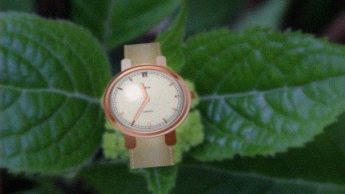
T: 11:35
